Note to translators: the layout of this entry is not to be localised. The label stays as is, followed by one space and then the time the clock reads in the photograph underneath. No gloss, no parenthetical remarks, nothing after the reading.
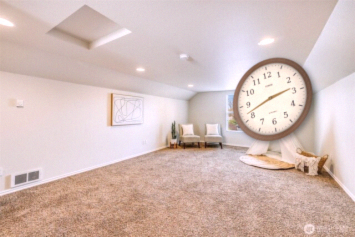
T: 2:42
